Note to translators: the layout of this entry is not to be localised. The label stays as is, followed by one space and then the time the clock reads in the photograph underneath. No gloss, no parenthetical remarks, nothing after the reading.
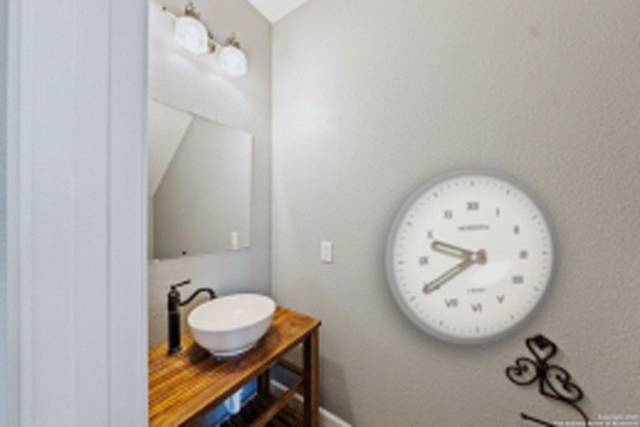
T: 9:40
